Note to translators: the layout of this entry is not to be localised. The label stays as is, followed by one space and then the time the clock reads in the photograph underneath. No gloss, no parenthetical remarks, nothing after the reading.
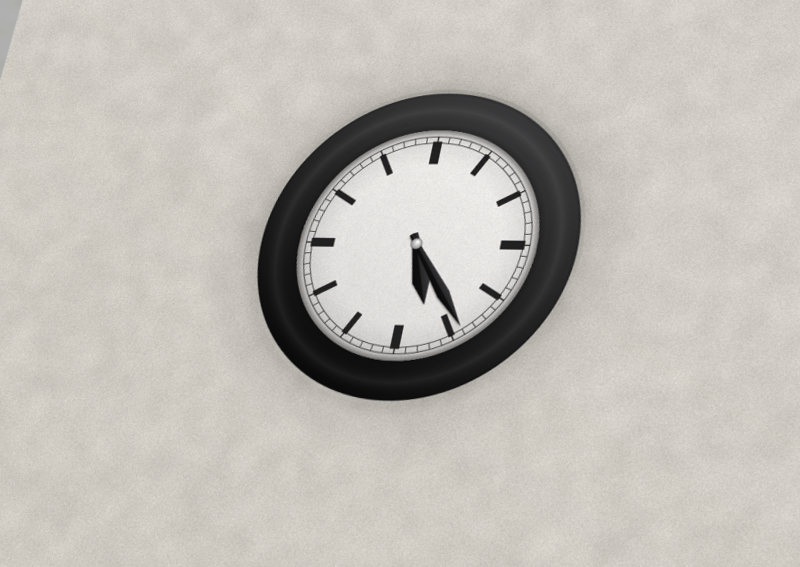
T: 5:24
